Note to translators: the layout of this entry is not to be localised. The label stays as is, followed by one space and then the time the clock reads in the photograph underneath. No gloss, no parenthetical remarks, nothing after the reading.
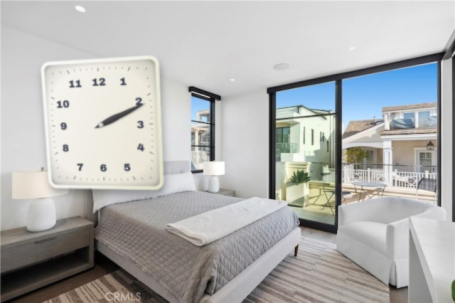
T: 2:11
